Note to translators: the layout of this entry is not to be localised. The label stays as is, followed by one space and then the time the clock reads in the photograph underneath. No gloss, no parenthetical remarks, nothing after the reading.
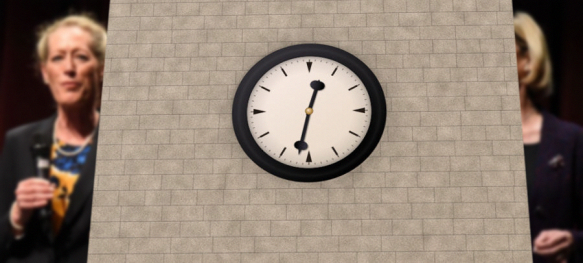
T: 12:32
